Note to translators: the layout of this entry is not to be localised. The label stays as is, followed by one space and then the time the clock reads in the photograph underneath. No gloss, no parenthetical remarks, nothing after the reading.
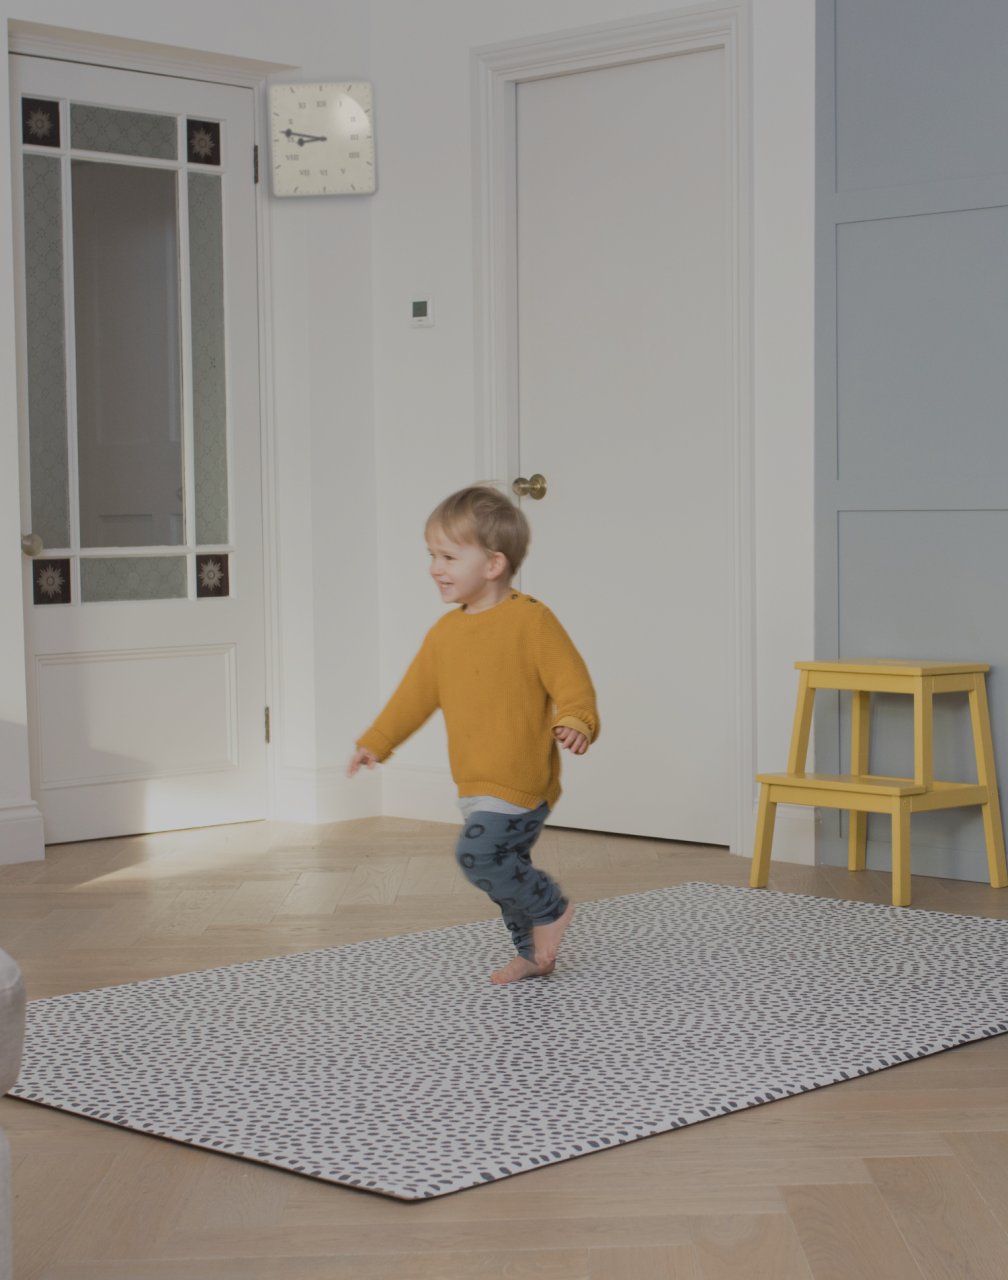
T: 8:47
